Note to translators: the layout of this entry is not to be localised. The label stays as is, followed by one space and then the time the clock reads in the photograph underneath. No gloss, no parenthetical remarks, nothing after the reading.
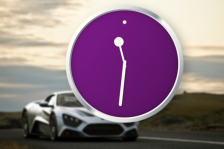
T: 11:31
